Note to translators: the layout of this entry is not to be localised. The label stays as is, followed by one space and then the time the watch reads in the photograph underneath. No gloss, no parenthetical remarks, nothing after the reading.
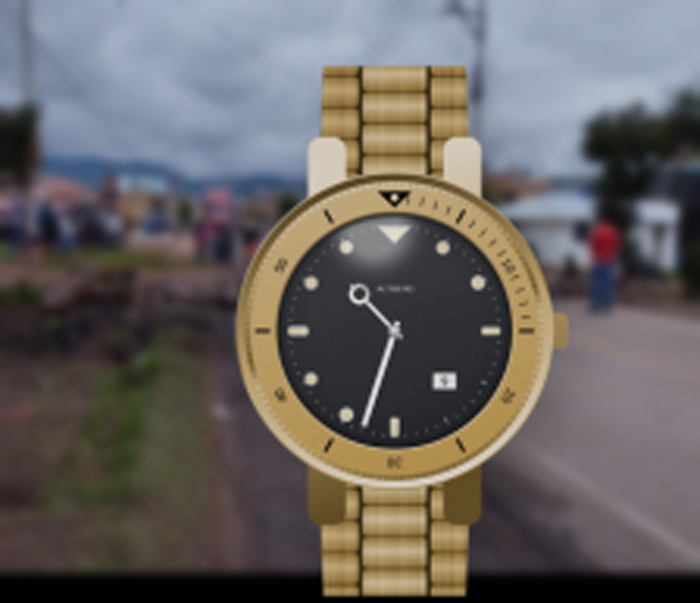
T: 10:33
